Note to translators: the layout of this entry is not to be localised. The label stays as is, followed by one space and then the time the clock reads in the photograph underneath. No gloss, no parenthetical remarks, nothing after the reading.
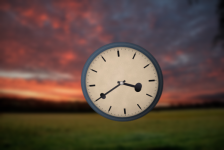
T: 3:40
